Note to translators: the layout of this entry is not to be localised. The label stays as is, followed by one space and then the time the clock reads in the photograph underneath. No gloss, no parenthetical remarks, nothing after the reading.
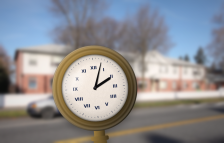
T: 2:03
